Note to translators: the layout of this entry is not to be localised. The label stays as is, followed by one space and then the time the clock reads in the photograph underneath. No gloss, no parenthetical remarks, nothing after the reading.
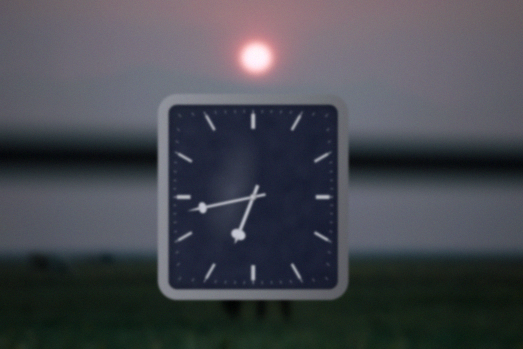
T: 6:43
